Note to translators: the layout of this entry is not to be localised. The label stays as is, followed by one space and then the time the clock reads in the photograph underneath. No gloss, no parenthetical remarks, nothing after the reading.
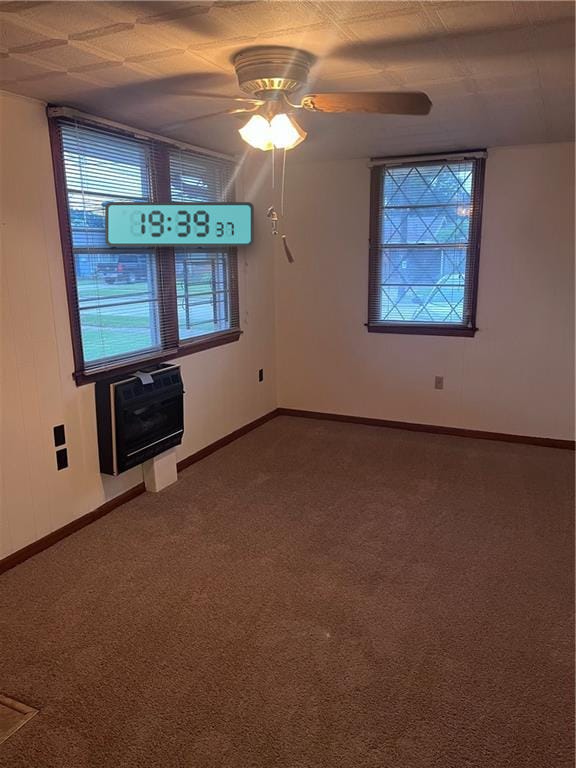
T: 19:39:37
